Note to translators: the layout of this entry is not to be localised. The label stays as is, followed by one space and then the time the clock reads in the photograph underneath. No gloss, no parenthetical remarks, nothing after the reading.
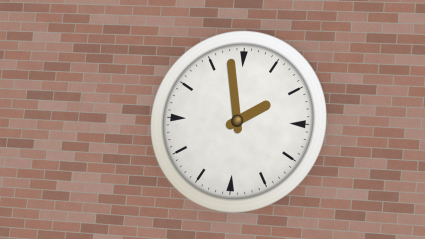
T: 1:58
